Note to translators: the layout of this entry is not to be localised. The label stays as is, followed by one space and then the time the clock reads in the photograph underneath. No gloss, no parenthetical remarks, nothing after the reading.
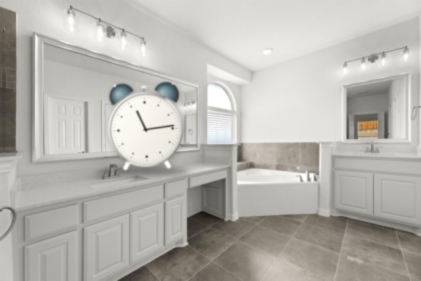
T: 11:14
